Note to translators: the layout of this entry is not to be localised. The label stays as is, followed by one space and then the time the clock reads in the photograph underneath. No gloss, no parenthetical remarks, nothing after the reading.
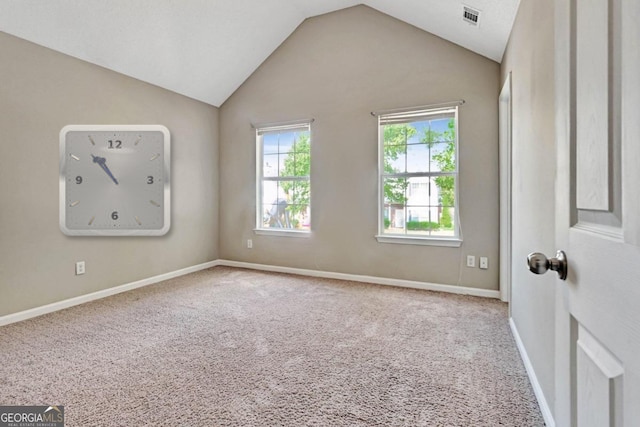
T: 10:53
